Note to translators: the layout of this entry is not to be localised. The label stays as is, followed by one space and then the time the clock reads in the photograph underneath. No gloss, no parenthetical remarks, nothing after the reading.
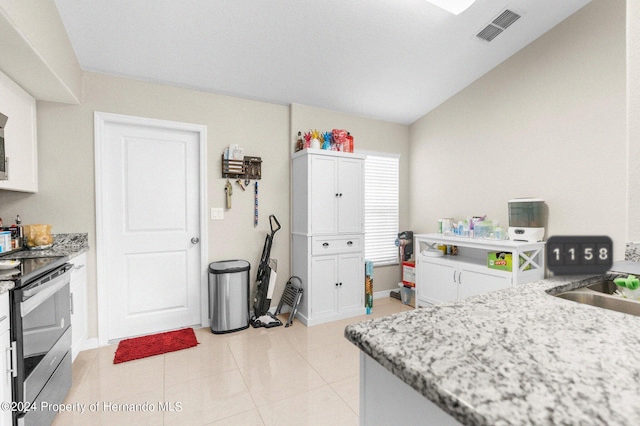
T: 11:58
